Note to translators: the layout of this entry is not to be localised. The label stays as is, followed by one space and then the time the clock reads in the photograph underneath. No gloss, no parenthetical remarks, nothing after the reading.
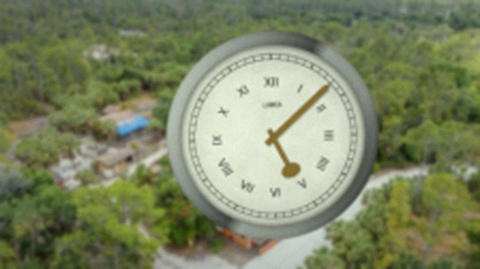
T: 5:08
